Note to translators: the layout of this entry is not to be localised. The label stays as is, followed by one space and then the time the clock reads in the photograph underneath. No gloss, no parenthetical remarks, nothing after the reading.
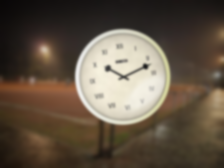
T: 10:12
